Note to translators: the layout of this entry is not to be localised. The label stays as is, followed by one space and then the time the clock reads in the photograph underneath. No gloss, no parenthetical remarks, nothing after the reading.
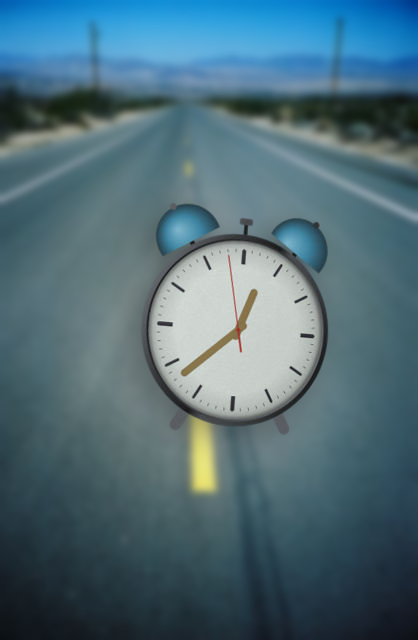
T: 12:37:58
